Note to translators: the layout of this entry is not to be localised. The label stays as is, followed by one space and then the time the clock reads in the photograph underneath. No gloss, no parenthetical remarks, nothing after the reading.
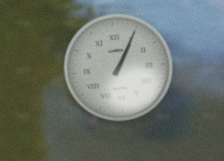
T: 1:05
